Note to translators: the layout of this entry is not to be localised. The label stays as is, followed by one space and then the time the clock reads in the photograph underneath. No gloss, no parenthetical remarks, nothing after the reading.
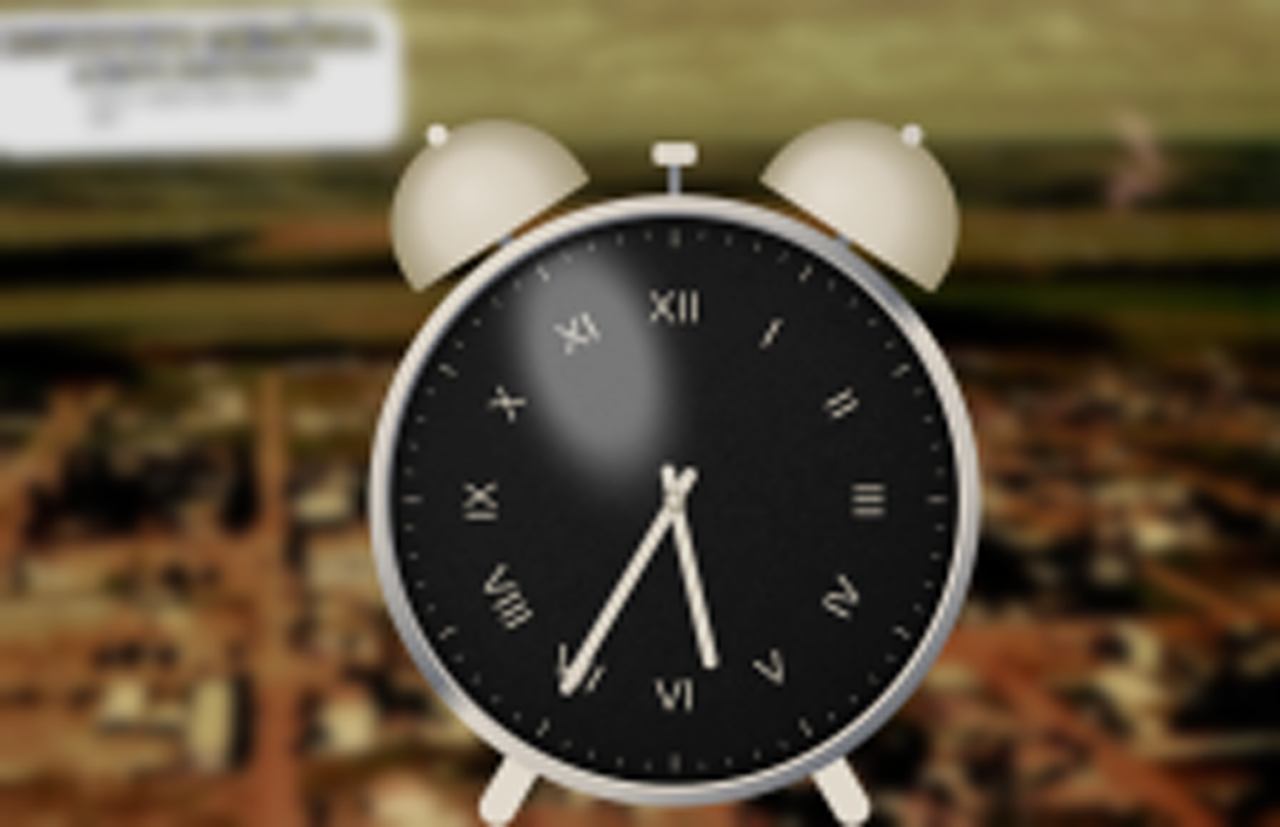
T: 5:35
